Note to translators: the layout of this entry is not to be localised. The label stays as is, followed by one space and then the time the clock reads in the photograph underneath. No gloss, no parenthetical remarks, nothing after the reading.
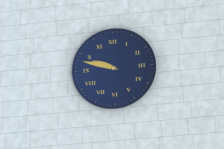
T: 9:48
